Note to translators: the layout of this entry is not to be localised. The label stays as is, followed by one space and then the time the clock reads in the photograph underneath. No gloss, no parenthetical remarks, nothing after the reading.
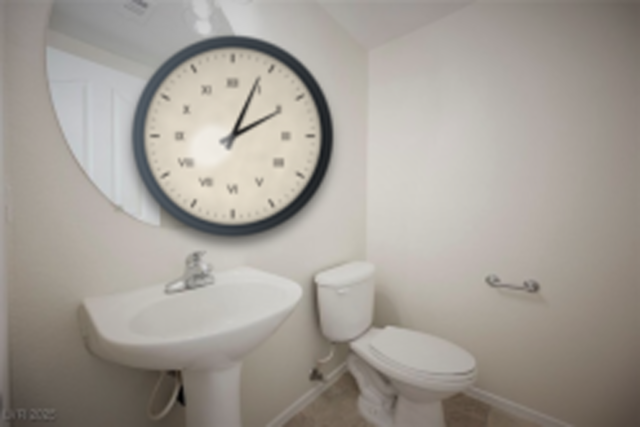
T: 2:04
